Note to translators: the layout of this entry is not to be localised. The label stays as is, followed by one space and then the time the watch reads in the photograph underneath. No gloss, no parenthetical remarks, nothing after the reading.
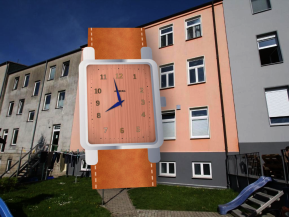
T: 7:58
